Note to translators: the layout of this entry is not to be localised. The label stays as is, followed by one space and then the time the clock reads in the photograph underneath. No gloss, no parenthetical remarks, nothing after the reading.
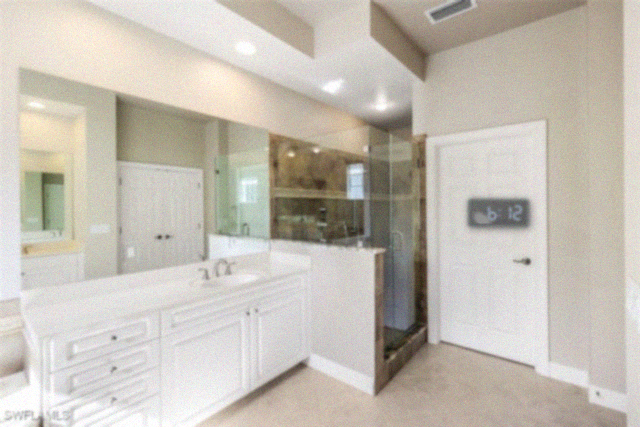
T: 6:12
